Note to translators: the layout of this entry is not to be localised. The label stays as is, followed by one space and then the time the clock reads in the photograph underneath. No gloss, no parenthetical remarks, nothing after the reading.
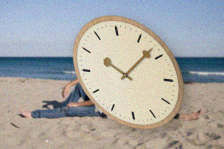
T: 10:08
